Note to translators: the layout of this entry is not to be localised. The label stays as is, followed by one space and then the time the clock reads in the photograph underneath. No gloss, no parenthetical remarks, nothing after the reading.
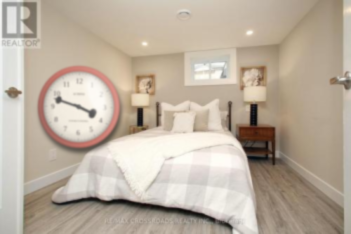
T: 3:48
